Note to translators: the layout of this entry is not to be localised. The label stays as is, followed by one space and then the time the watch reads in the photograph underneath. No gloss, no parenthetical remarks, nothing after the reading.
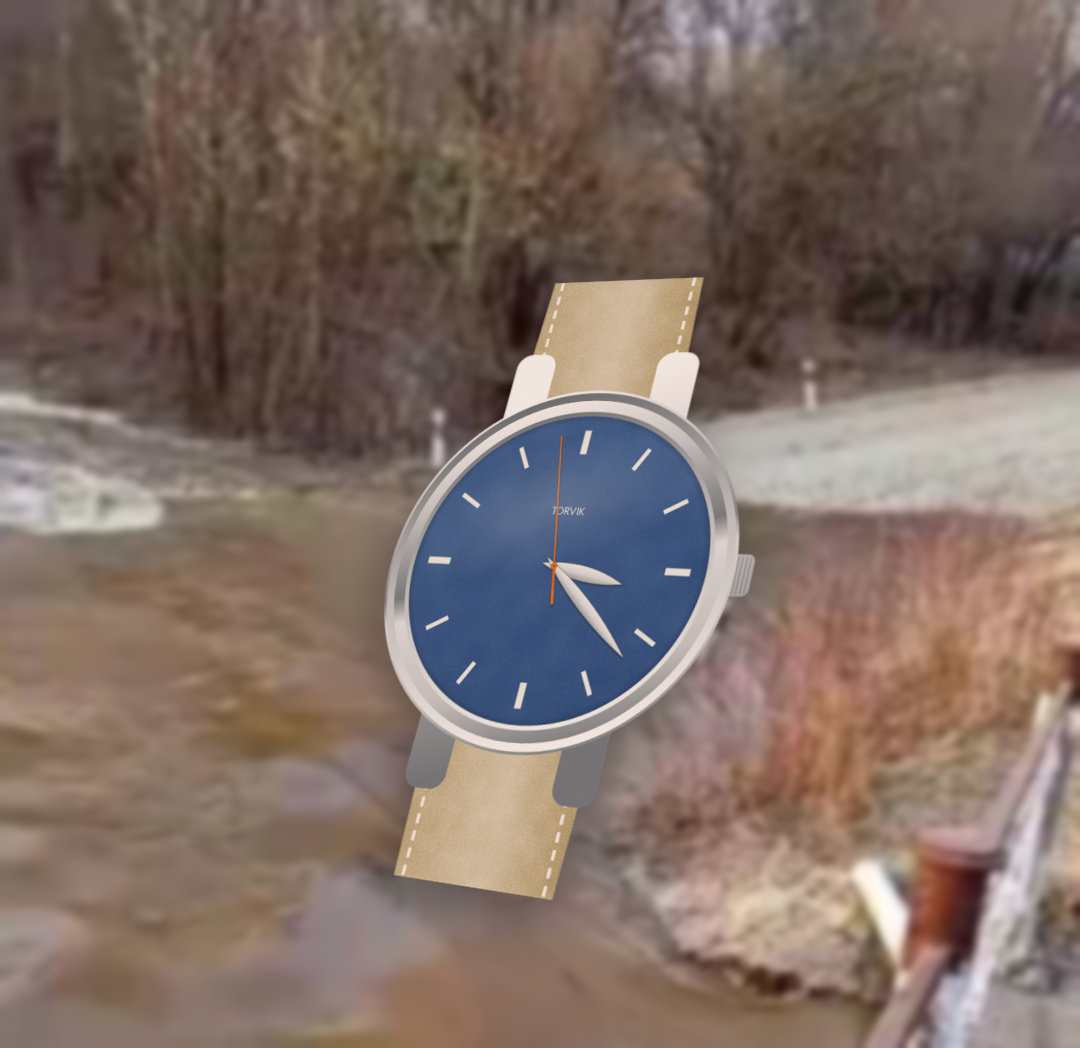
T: 3:21:58
